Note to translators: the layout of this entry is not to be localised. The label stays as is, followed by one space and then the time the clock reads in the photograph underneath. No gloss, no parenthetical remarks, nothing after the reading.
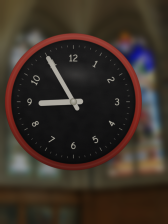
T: 8:55
